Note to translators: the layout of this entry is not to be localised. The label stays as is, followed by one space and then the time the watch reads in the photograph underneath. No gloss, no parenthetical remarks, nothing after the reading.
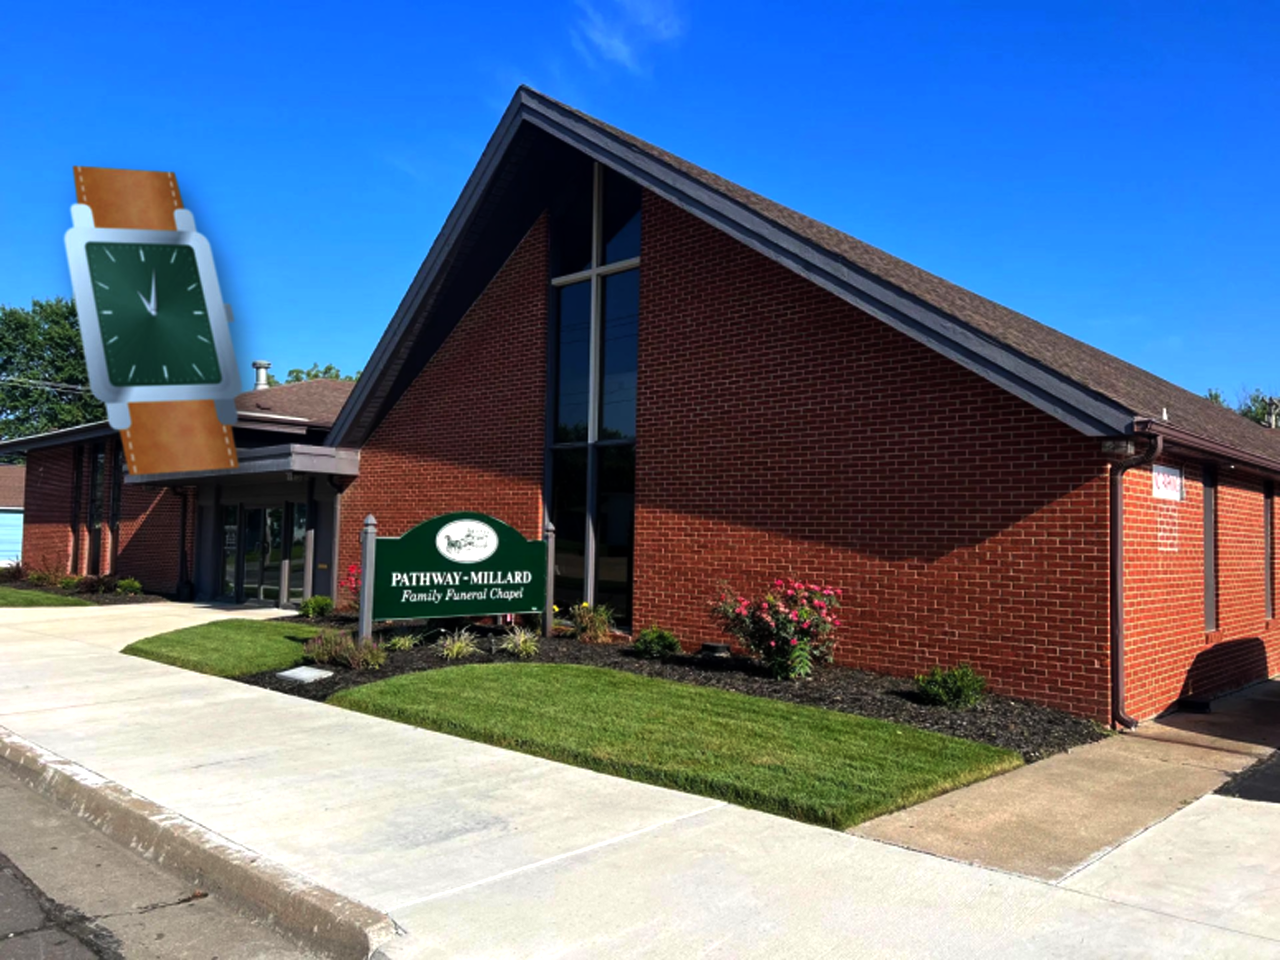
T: 11:02
